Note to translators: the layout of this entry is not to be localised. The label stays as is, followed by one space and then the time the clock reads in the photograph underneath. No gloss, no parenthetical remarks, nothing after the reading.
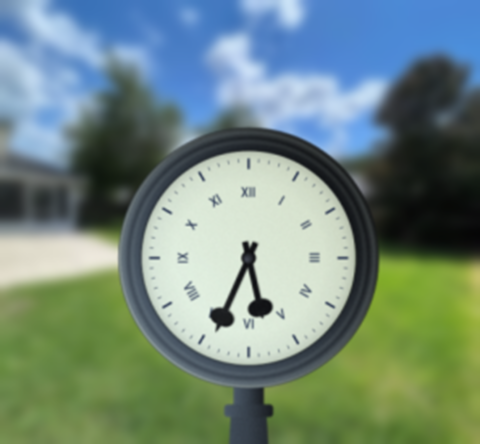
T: 5:34
